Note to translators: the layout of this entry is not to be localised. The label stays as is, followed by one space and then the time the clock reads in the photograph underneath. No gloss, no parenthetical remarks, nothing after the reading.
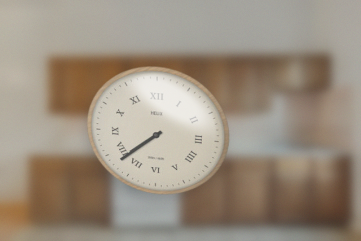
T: 7:38
